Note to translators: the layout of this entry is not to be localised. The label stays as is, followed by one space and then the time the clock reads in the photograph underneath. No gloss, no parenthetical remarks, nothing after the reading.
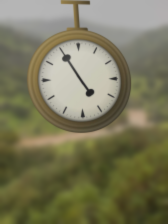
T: 4:55
